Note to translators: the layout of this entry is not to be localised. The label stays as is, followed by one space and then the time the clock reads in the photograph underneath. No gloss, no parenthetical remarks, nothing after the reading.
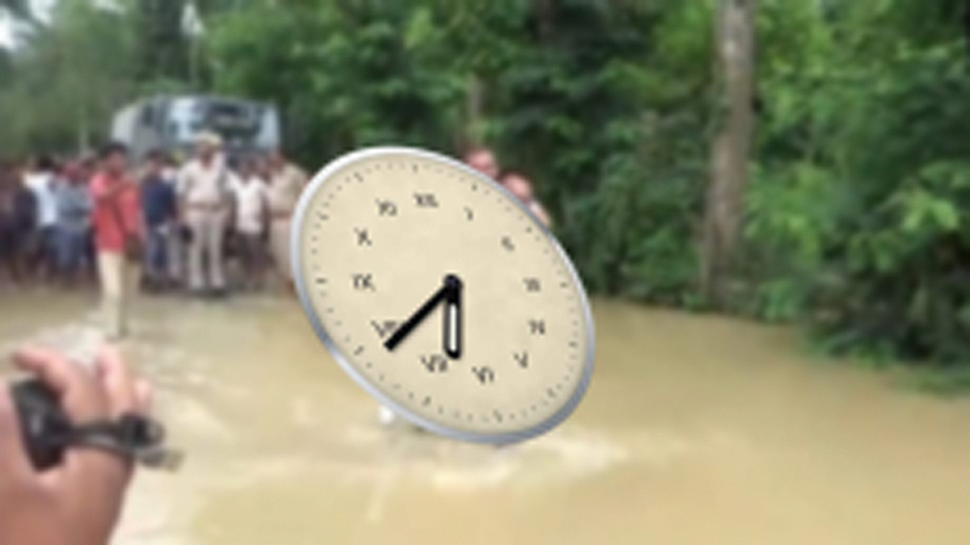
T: 6:39
